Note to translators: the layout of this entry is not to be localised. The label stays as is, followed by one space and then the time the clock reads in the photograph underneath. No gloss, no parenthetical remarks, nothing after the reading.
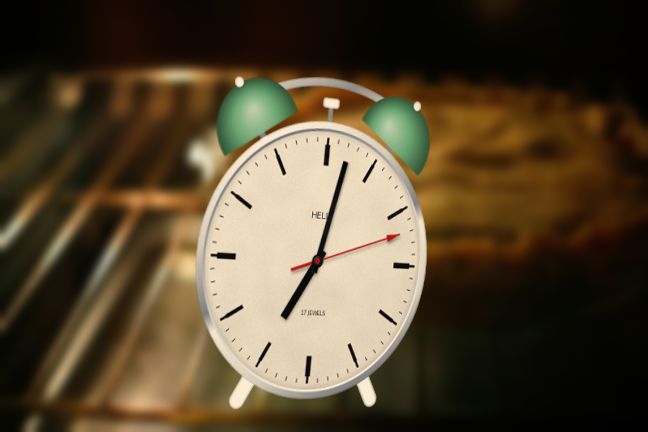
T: 7:02:12
